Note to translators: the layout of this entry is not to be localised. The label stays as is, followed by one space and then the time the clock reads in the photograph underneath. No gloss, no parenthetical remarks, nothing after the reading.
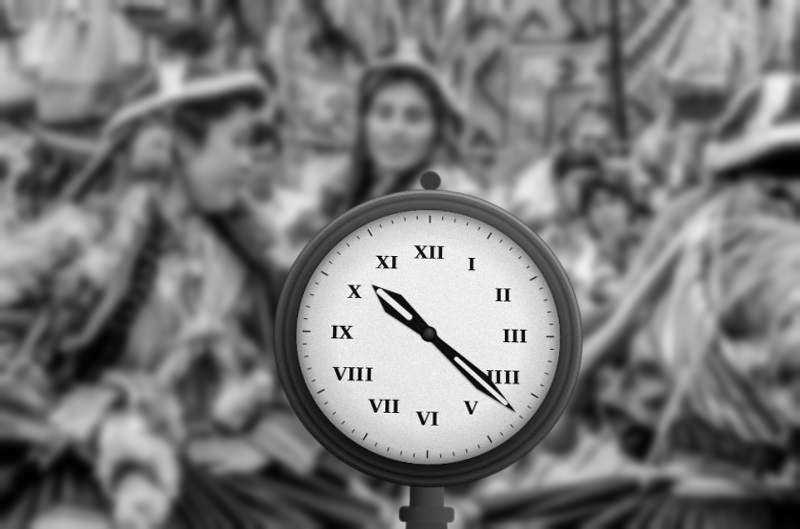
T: 10:22
